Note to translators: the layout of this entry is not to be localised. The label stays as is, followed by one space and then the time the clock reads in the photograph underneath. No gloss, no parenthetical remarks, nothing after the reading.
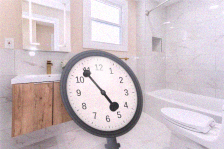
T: 4:54
